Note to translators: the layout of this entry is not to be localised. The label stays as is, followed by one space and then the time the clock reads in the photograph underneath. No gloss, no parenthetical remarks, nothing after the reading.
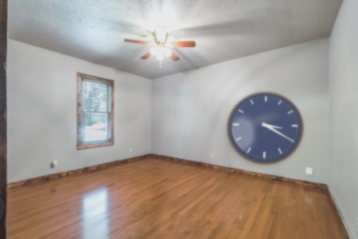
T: 3:20
